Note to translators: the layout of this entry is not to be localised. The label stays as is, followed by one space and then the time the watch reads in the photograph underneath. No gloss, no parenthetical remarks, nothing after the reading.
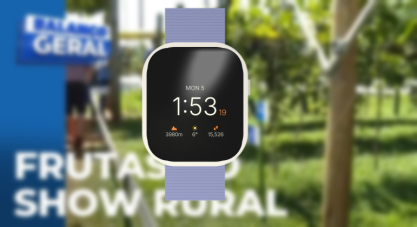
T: 1:53:19
